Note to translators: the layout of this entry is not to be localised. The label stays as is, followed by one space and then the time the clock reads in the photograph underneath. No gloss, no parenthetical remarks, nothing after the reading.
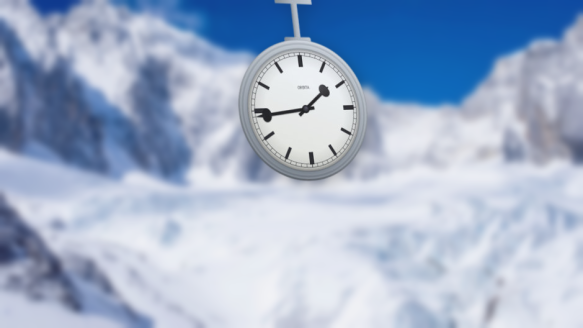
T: 1:44
